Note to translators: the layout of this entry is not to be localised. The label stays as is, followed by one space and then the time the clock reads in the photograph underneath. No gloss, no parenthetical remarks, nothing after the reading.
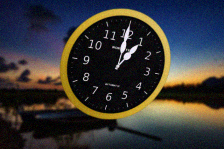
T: 1:00
